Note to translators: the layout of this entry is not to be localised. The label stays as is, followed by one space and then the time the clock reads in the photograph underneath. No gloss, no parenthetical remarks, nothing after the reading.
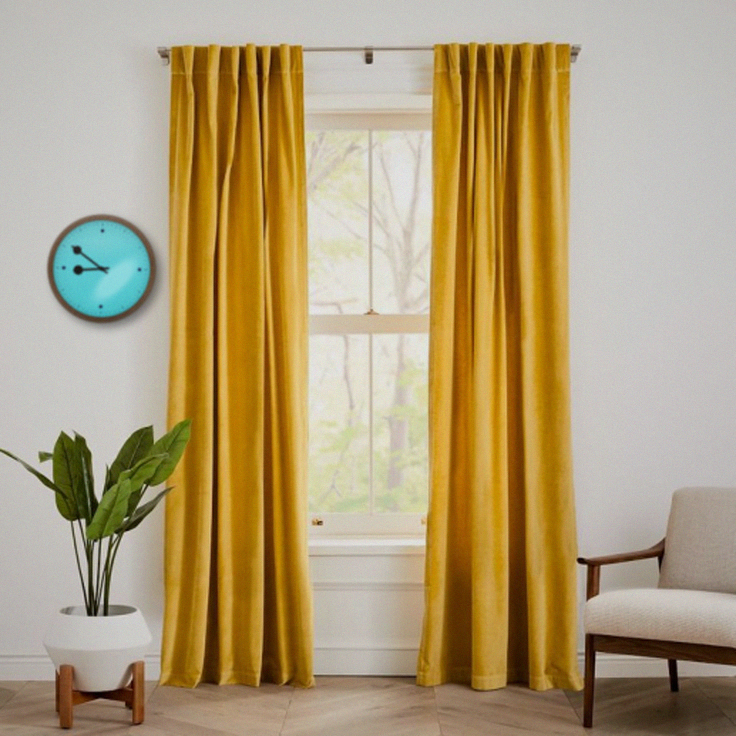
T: 8:51
